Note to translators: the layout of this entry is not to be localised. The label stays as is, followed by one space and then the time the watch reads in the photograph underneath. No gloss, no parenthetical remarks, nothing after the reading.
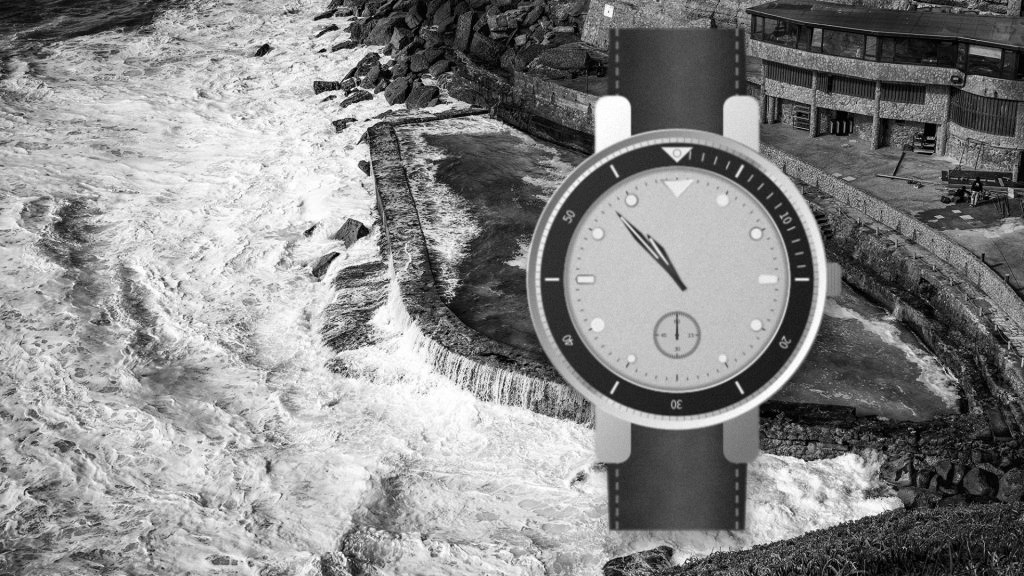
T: 10:53
